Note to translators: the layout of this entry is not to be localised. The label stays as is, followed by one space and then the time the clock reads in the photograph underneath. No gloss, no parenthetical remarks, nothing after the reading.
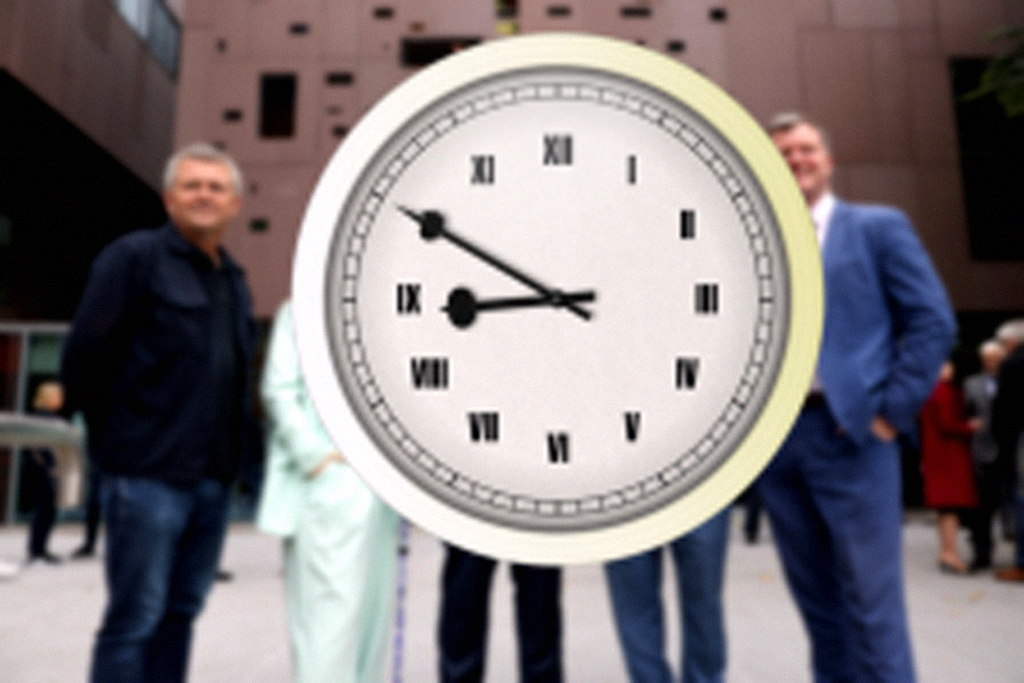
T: 8:50
